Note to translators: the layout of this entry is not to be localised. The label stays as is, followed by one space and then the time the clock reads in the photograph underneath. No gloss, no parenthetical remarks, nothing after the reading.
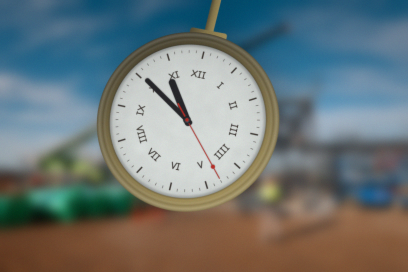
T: 10:50:23
